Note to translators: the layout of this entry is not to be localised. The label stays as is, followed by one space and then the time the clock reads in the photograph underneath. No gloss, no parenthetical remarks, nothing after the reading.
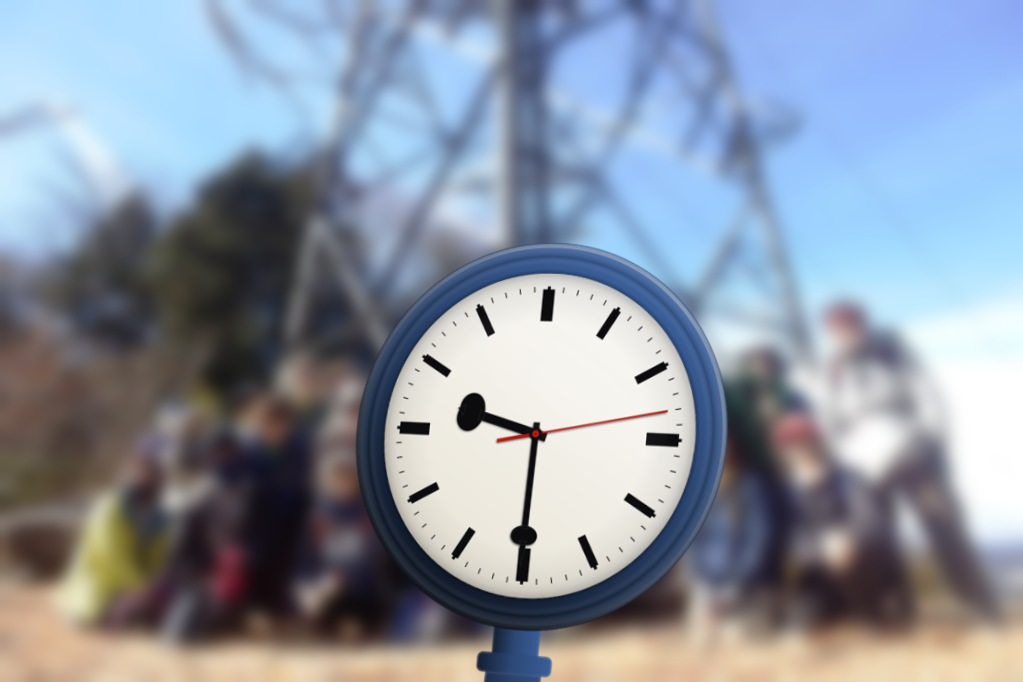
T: 9:30:13
